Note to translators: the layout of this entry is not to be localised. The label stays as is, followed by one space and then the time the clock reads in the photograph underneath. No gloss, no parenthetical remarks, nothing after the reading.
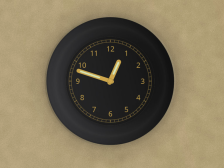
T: 12:48
